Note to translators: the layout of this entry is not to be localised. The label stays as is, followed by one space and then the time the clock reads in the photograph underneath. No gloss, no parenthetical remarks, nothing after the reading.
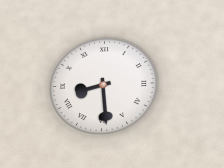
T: 8:29
